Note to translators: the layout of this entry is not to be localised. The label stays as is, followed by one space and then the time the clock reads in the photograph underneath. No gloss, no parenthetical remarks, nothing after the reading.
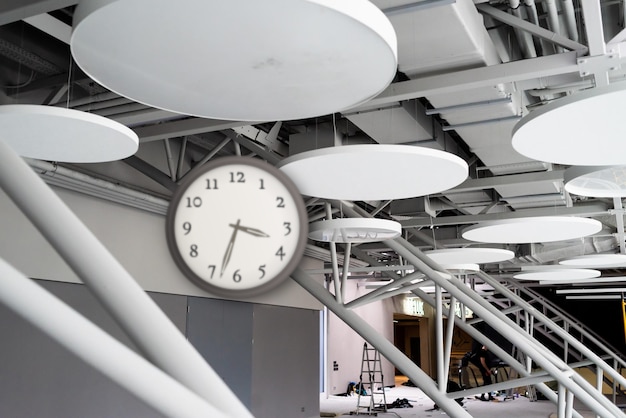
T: 3:33
